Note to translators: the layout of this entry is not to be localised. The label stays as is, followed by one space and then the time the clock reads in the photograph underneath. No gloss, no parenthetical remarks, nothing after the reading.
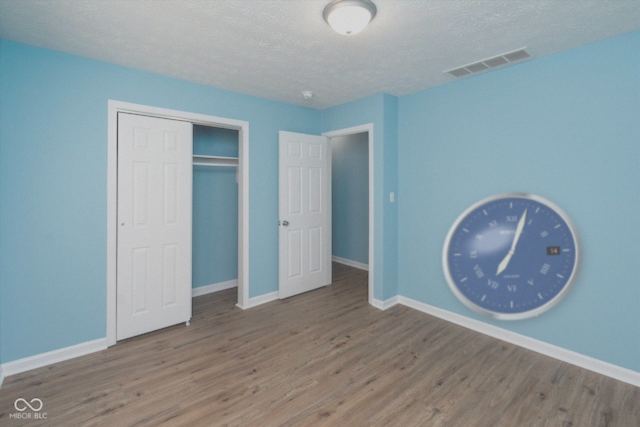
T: 7:03
